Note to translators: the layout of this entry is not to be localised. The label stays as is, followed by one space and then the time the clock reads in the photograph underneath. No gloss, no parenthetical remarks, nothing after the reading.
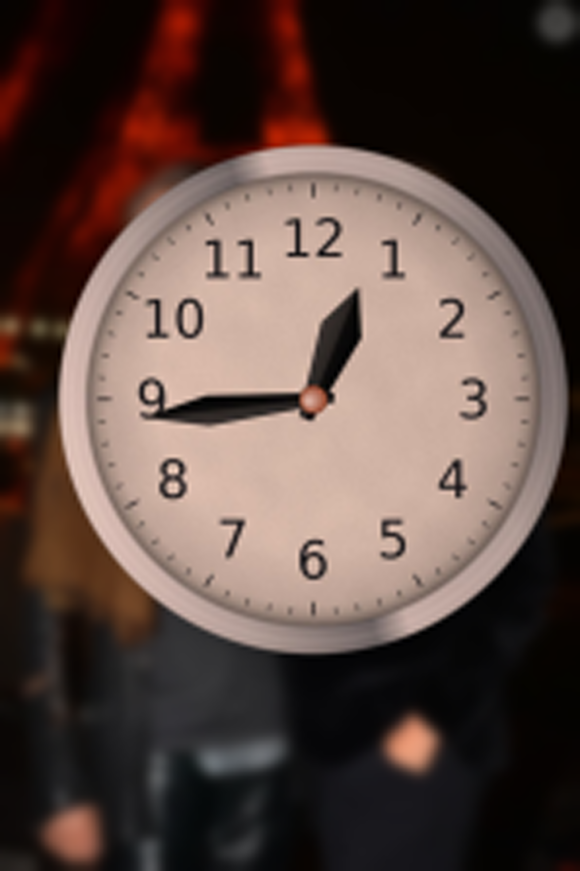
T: 12:44
